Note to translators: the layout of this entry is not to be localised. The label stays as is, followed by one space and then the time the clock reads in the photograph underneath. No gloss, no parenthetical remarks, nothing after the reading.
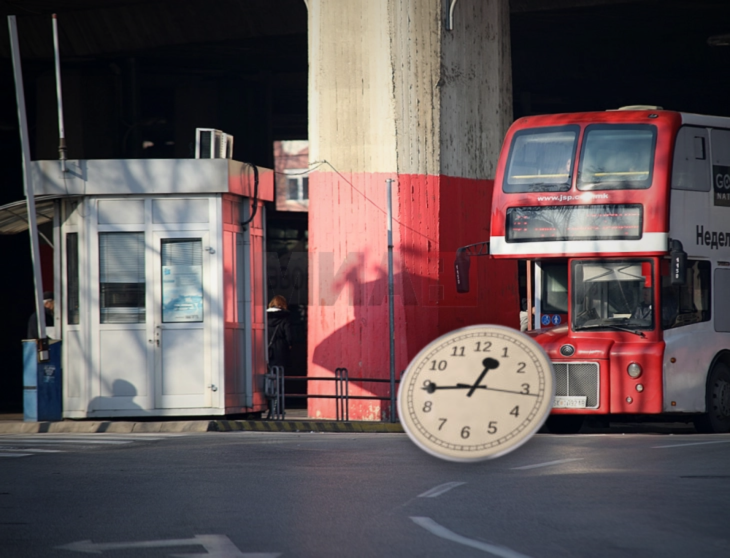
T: 12:44:16
